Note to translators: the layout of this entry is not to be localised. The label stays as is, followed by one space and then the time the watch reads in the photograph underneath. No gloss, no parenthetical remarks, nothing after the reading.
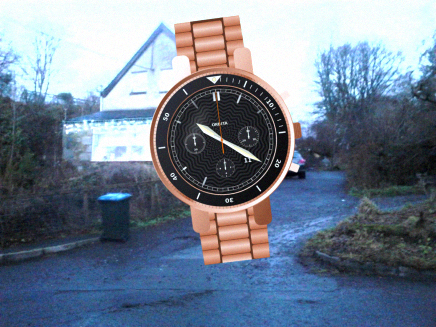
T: 10:21
